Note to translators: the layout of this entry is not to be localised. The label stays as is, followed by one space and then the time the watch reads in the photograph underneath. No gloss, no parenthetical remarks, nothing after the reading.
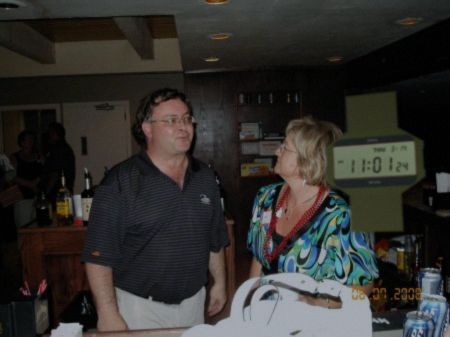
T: 11:01
